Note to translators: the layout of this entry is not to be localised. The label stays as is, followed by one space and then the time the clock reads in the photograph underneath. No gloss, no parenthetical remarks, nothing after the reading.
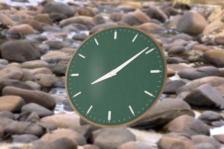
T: 8:09
